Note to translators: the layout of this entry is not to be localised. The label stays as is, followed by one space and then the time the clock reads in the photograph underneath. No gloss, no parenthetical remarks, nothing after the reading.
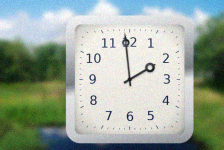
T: 1:59
